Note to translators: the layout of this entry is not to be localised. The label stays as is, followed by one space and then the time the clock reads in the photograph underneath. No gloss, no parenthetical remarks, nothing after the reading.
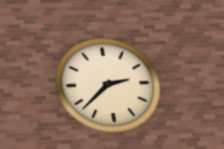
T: 2:38
